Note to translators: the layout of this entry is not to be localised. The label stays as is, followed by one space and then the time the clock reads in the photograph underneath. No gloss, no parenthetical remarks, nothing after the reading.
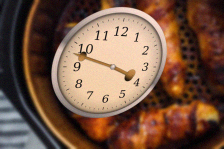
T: 3:48
